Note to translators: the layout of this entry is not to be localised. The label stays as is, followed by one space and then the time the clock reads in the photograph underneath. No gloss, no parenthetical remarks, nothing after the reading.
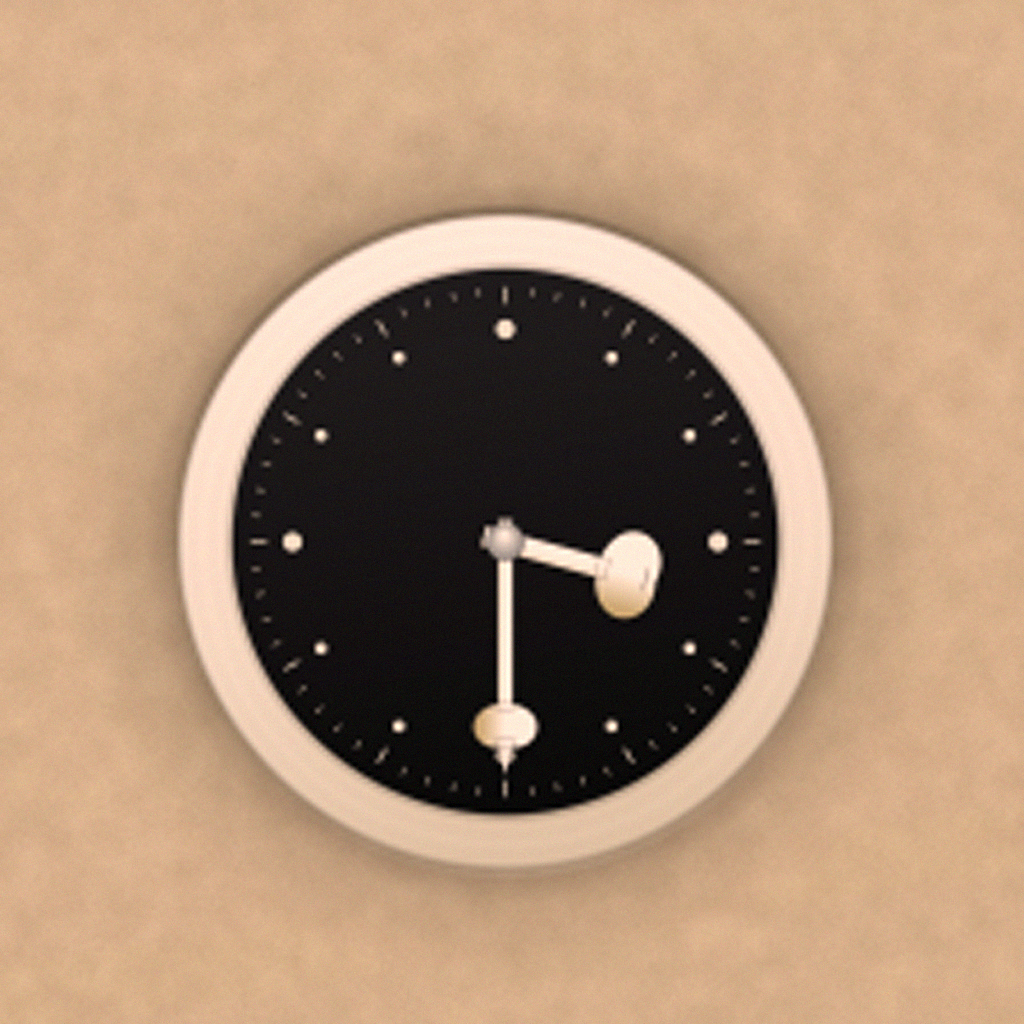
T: 3:30
